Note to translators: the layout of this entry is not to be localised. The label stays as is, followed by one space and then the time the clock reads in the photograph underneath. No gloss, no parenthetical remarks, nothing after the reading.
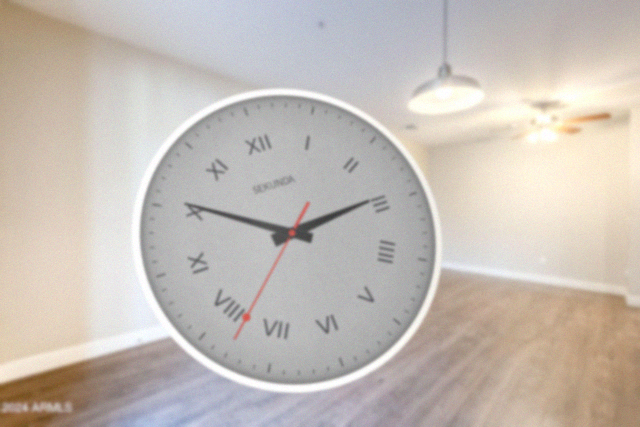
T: 2:50:38
